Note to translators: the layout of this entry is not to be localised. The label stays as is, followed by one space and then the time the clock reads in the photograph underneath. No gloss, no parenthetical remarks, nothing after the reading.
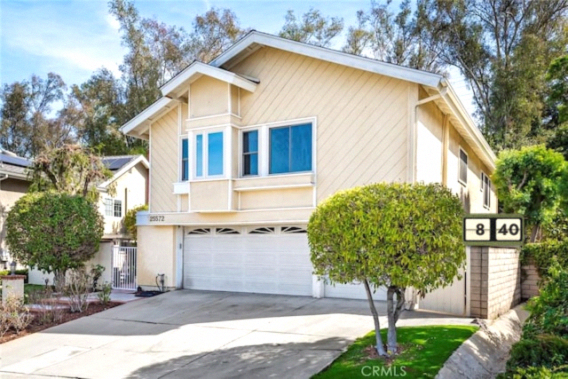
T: 8:40
